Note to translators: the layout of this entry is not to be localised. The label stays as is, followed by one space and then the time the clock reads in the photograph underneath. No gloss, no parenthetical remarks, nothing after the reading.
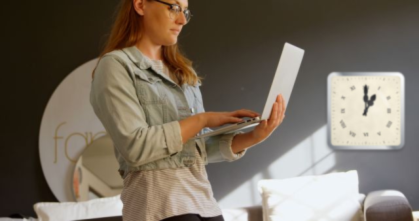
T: 1:00
